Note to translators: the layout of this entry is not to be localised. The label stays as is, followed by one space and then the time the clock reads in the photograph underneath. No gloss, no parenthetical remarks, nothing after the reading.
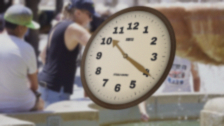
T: 10:20
